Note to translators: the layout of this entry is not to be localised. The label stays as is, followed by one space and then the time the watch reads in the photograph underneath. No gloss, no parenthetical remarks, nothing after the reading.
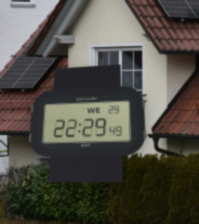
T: 22:29
